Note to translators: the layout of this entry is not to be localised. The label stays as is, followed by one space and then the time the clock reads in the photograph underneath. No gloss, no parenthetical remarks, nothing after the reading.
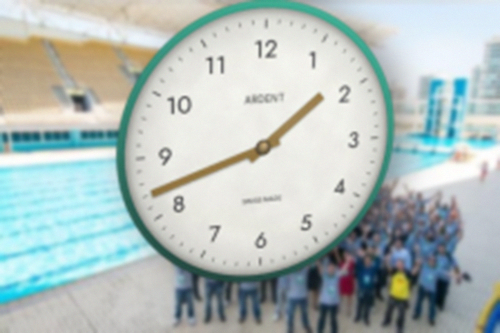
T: 1:42
